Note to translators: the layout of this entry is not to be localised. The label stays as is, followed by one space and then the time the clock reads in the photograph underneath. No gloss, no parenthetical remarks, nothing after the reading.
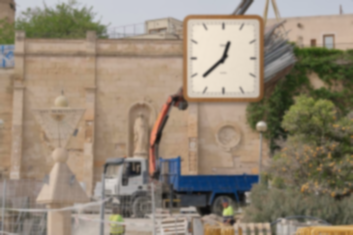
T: 12:38
